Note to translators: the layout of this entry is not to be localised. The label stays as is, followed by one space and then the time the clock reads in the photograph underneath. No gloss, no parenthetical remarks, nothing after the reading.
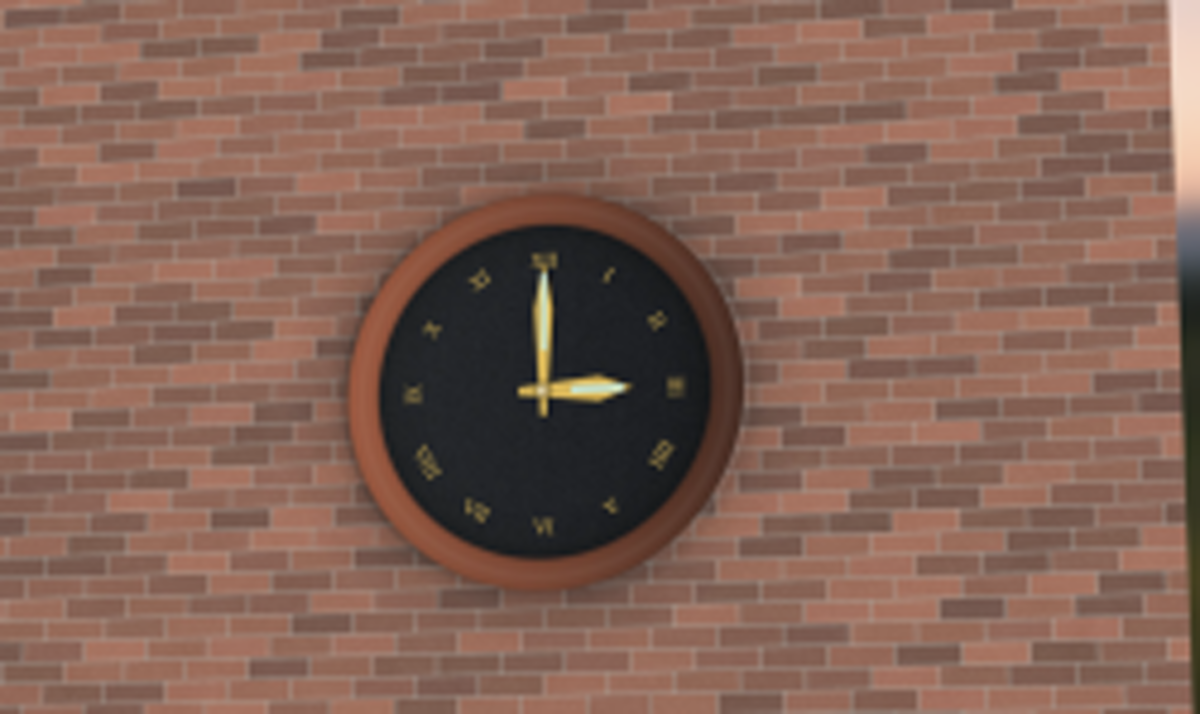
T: 3:00
